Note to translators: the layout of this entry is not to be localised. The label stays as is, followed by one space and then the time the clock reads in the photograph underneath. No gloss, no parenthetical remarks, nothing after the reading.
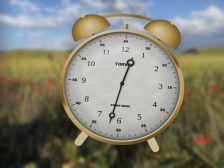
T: 12:32
